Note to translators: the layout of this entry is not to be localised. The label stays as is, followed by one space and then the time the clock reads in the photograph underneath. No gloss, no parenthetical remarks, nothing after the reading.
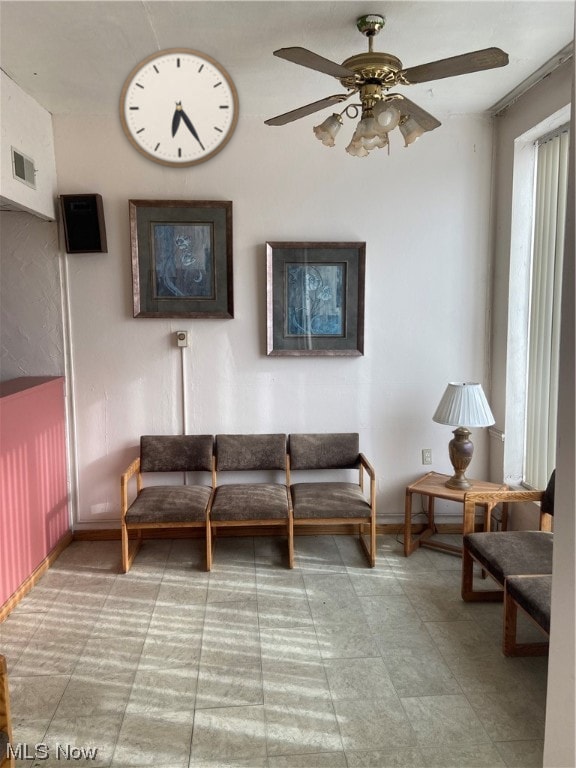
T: 6:25
